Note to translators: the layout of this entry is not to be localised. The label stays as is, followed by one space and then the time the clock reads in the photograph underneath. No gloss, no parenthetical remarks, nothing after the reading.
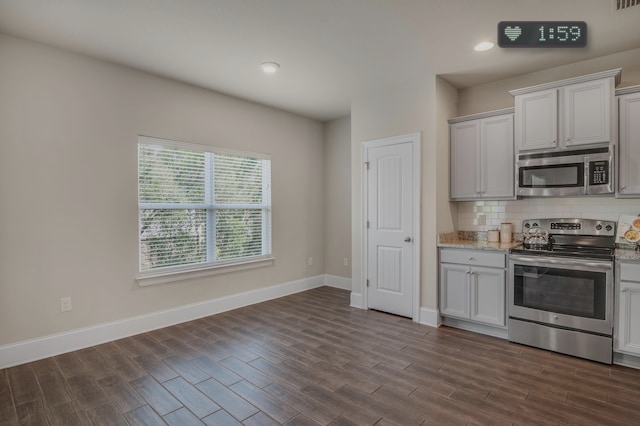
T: 1:59
